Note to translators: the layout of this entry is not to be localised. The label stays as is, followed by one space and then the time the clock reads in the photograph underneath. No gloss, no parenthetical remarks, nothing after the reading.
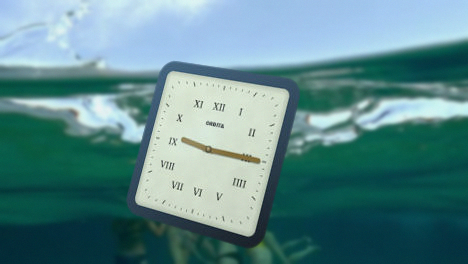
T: 9:15
